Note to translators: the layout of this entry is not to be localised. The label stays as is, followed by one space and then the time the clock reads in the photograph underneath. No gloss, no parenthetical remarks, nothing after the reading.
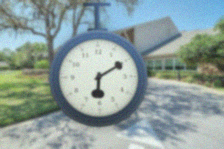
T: 6:10
